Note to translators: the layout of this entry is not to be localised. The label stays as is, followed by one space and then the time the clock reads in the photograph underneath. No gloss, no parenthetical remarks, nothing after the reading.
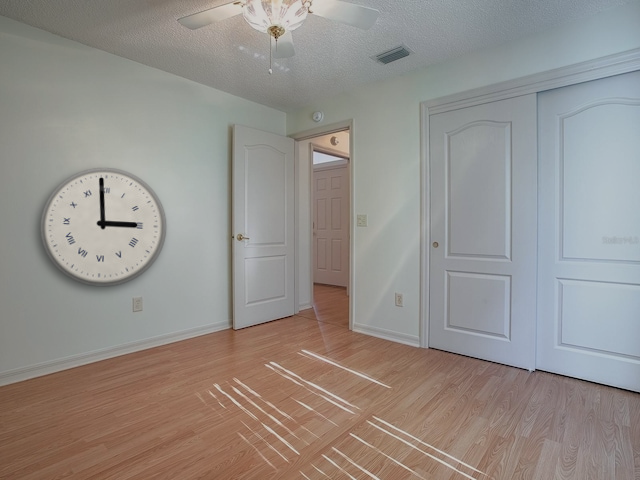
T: 2:59
